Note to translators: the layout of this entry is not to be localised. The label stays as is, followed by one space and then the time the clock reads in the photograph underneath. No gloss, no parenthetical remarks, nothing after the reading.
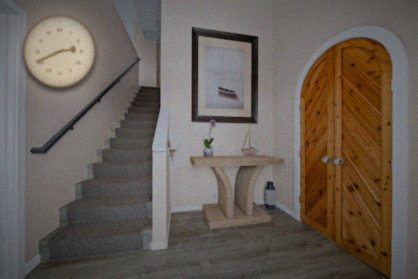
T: 2:41
